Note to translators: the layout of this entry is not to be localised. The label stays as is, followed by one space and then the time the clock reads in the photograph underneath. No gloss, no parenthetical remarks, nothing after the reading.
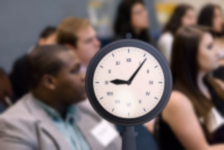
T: 9:06
